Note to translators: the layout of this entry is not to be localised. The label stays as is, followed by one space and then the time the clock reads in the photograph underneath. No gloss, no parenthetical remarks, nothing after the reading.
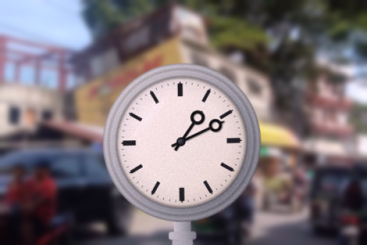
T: 1:11
